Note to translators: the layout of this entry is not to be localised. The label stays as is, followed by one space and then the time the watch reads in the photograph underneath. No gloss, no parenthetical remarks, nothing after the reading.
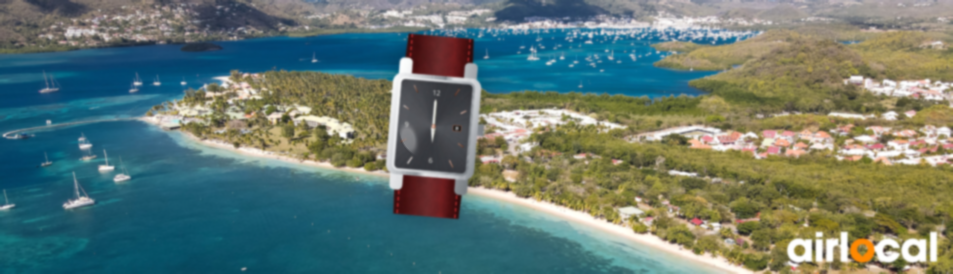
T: 6:00
